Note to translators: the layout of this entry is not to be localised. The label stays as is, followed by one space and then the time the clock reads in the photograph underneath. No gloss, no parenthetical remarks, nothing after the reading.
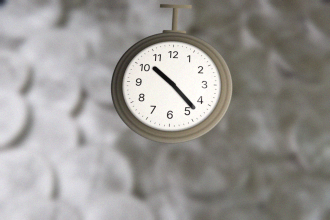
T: 10:23
